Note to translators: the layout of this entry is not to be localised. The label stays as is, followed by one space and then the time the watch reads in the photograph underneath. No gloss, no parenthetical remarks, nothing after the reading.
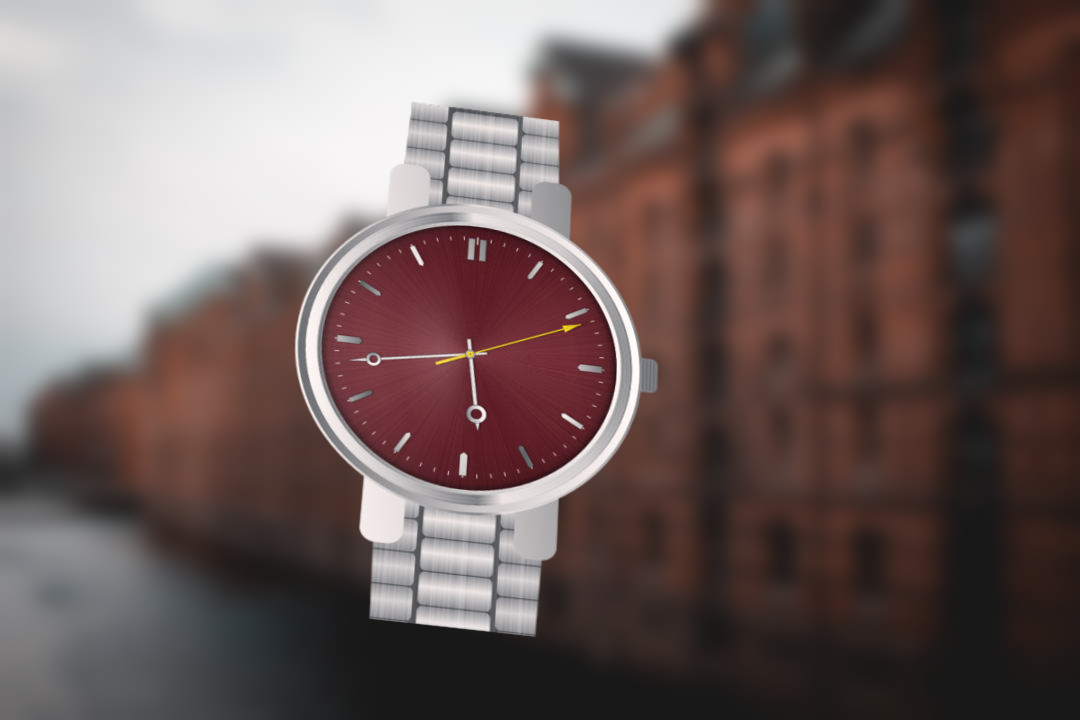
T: 5:43:11
